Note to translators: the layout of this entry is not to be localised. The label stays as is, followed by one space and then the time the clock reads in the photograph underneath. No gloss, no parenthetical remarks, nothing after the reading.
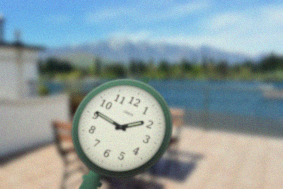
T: 1:46
